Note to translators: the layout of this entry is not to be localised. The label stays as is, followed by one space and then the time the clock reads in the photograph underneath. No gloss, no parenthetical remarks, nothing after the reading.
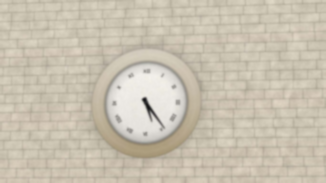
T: 5:24
